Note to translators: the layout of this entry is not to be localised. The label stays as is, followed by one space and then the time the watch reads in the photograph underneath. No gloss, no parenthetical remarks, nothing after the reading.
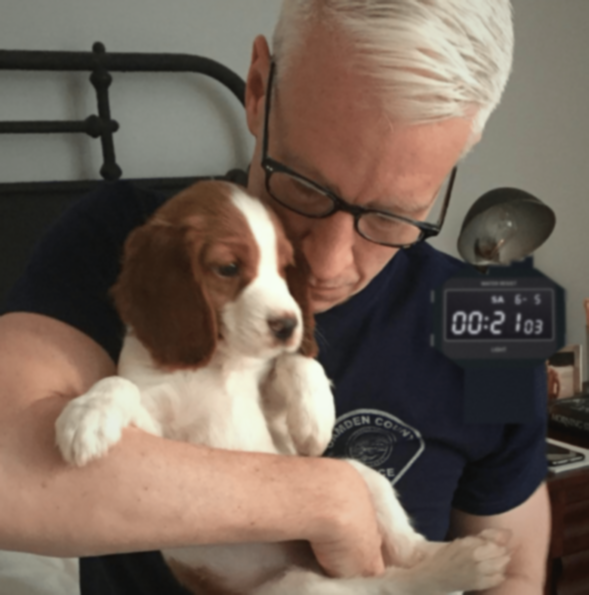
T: 0:21:03
